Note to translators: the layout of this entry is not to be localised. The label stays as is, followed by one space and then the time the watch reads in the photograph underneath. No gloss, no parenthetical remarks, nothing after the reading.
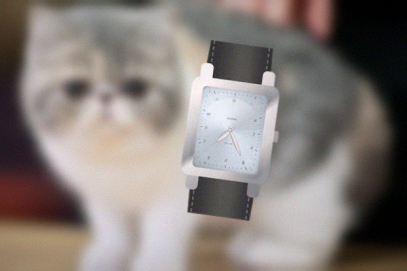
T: 7:25
